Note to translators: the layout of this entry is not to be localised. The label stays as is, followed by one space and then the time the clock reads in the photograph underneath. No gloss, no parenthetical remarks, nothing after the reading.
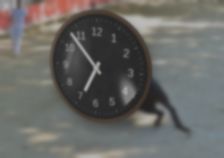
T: 6:53
